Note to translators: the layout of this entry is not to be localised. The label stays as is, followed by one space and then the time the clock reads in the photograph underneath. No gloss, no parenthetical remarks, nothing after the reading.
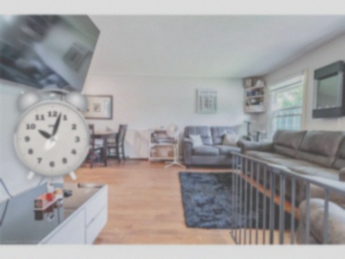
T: 10:03
